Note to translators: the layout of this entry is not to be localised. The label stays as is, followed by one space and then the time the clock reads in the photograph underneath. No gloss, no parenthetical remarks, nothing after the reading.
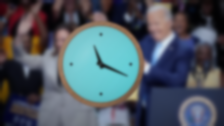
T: 11:19
